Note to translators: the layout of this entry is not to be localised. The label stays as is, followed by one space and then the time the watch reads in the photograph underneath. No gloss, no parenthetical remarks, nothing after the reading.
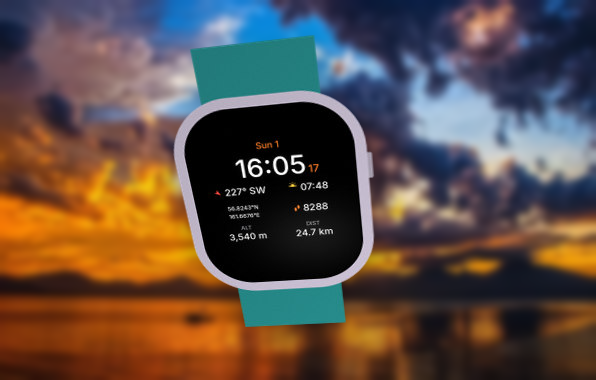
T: 16:05:17
